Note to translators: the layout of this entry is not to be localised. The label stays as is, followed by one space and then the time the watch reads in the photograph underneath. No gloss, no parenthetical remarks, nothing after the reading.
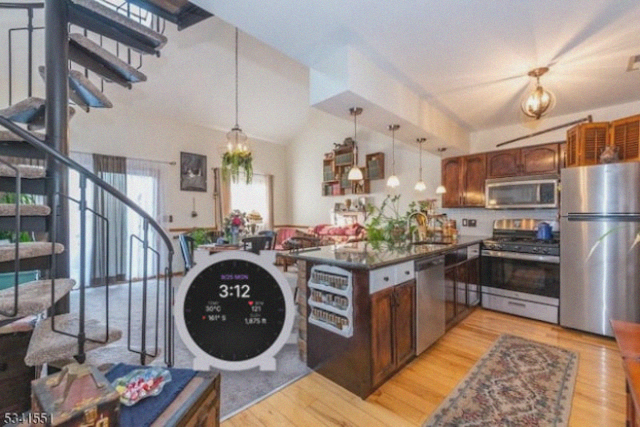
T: 3:12
